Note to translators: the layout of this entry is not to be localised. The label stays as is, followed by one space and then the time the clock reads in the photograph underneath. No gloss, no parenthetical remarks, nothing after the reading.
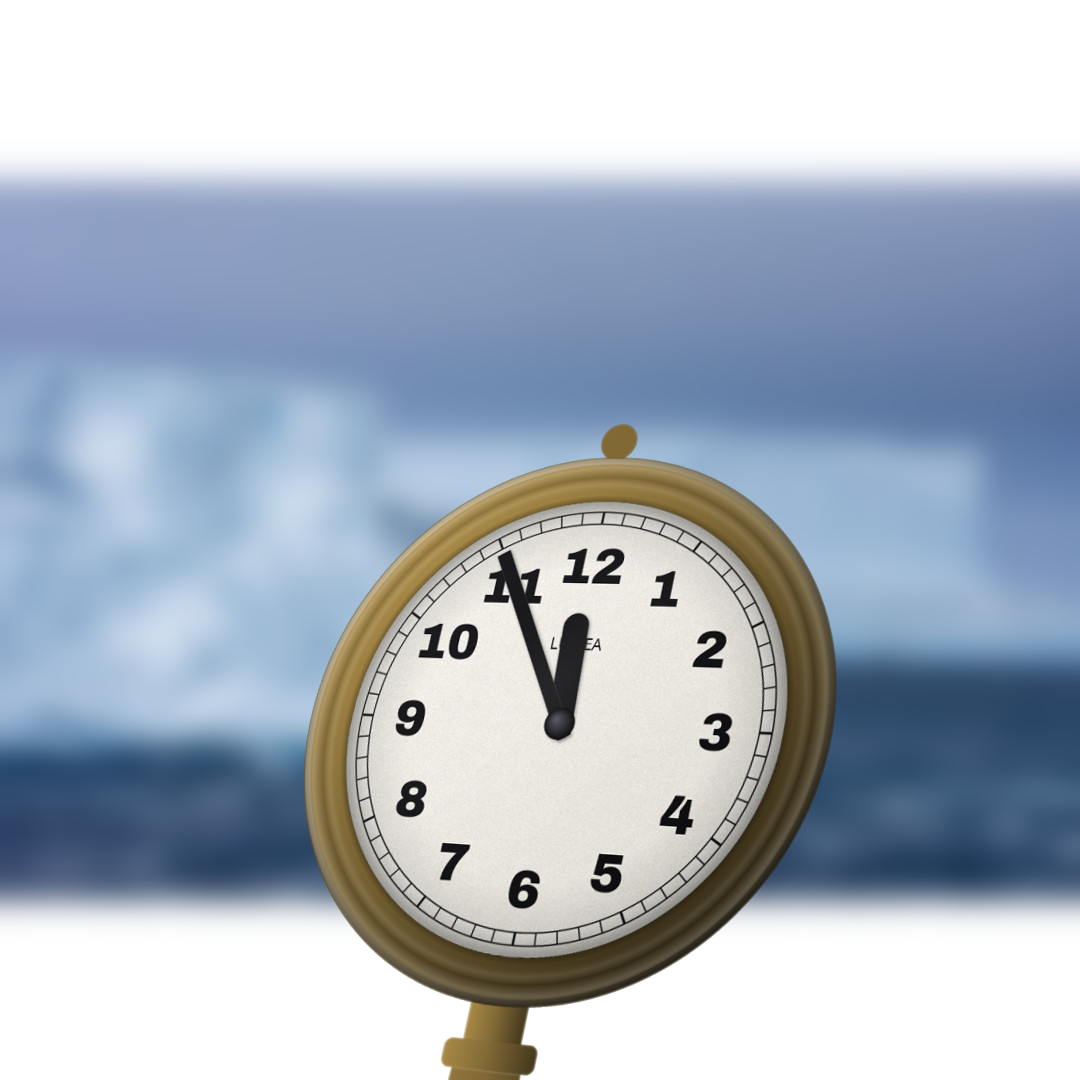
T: 11:55
